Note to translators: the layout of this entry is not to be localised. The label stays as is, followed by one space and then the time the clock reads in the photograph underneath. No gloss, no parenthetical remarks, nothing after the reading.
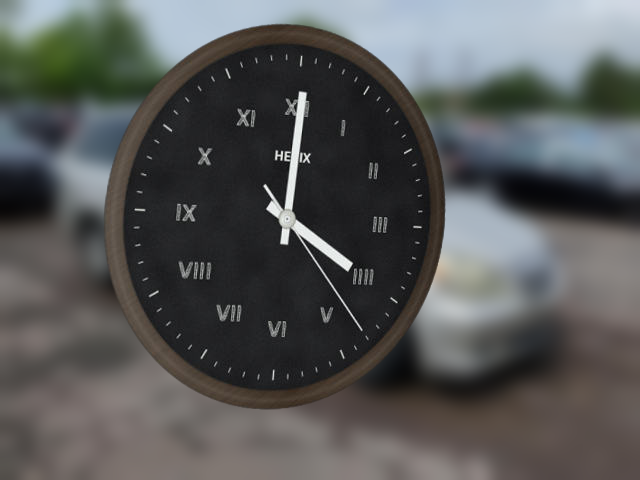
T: 4:00:23
